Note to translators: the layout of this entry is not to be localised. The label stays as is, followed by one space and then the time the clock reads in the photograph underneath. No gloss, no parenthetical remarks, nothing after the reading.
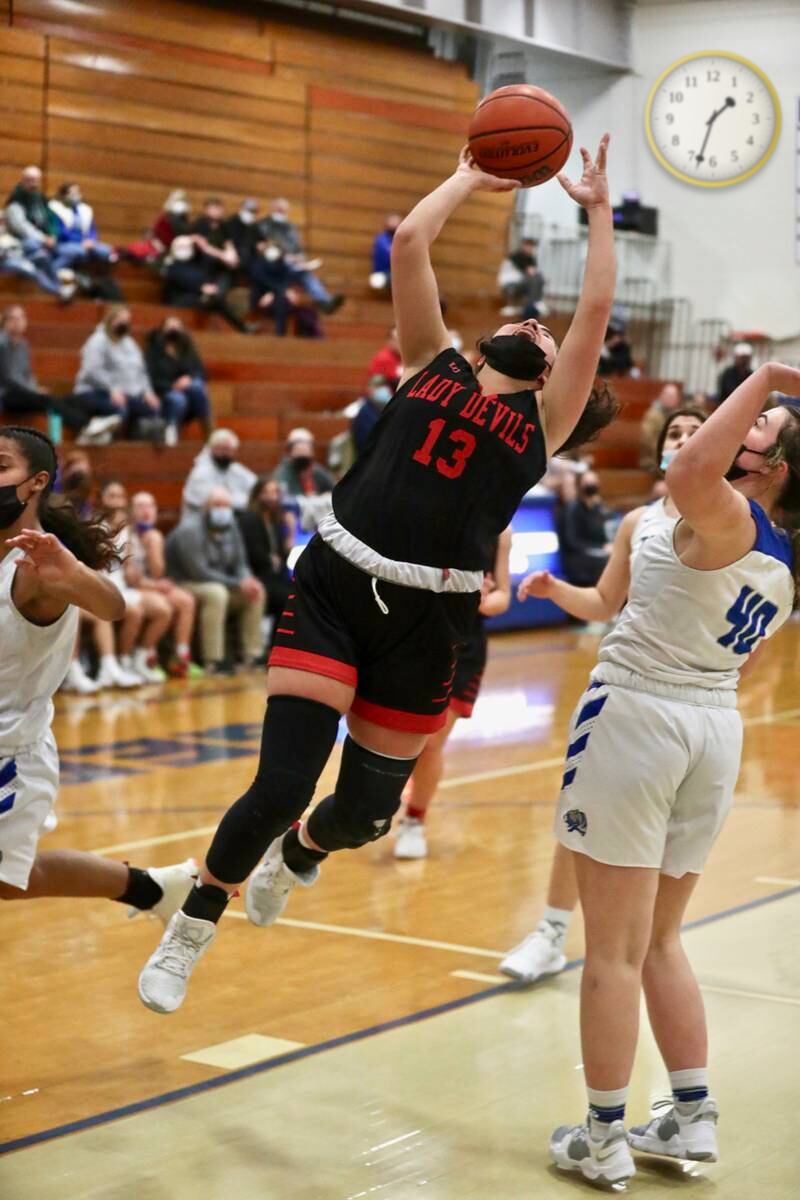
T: 1:33
